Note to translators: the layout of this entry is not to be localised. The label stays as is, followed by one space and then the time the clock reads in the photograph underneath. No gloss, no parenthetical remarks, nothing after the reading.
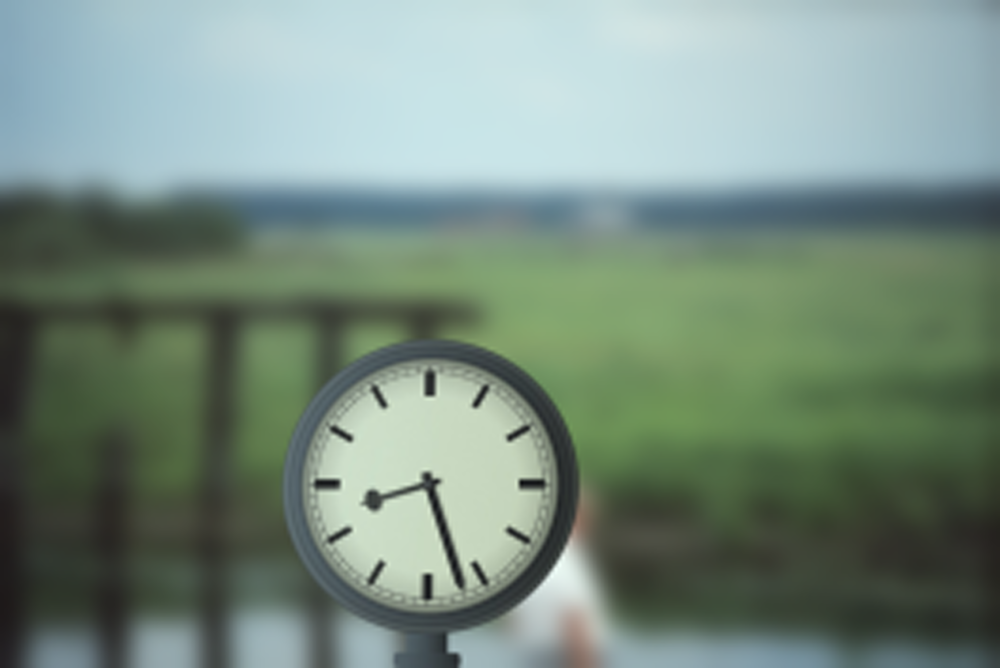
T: 8:27
